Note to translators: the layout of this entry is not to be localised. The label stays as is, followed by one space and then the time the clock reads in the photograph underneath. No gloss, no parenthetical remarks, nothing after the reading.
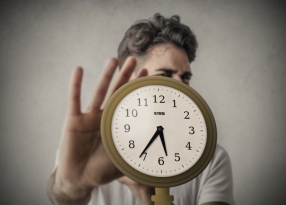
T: 5:36
